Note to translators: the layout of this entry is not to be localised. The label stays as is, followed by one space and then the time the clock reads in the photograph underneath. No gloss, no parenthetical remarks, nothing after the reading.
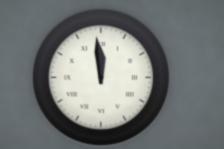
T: 11:59
